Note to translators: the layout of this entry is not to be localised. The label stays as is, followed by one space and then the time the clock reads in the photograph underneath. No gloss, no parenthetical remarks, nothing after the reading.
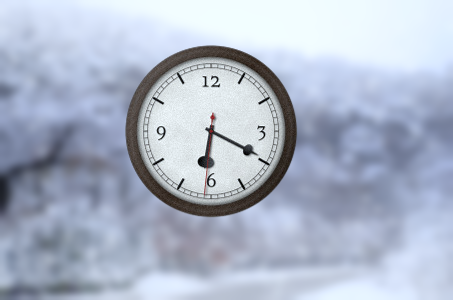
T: 6:19:31
